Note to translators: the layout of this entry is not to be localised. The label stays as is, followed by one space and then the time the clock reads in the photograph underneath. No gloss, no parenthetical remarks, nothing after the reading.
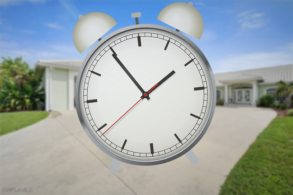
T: 1:54:39
